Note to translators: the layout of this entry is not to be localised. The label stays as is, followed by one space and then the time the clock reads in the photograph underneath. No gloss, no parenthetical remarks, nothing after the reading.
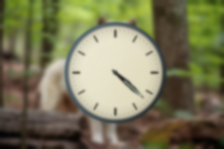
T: 4:22
